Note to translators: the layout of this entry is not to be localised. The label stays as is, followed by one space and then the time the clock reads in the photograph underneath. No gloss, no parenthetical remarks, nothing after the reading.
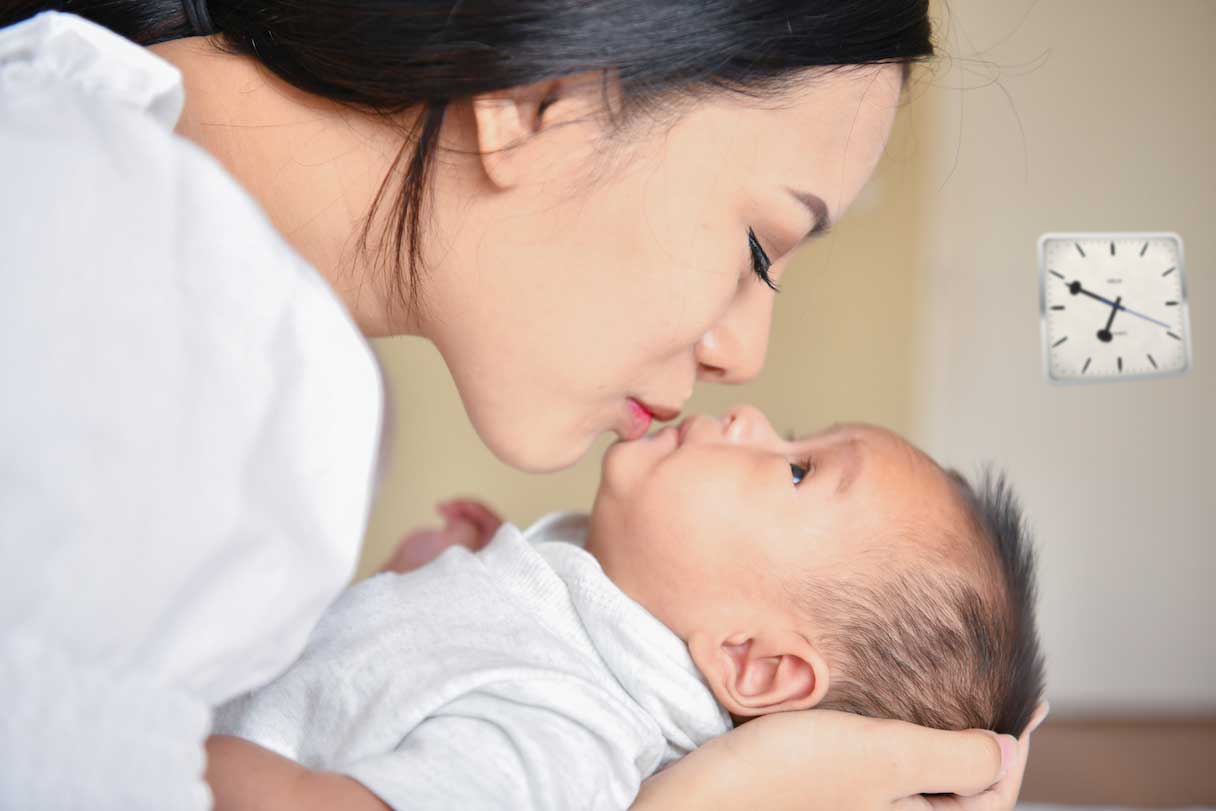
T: 6:49:19
